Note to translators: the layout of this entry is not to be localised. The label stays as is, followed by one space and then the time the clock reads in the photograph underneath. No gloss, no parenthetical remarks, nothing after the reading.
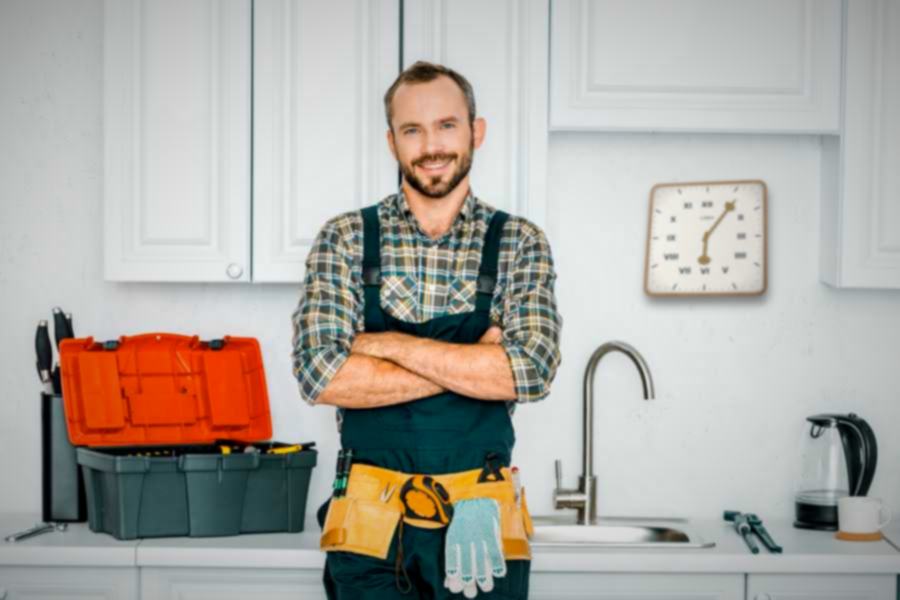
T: 6:06
